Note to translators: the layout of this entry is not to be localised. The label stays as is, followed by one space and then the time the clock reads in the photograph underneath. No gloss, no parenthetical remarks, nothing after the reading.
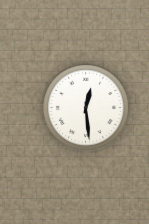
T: 12:29
